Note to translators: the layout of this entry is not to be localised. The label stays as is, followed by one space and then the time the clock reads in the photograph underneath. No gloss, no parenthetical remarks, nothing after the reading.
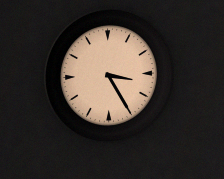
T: 3:25
